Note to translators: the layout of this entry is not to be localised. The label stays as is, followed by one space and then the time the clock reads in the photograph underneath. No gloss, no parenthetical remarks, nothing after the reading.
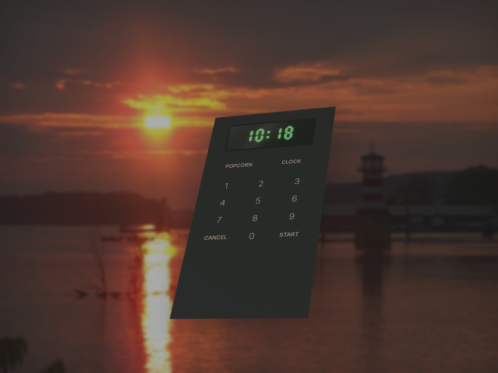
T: 10:18
